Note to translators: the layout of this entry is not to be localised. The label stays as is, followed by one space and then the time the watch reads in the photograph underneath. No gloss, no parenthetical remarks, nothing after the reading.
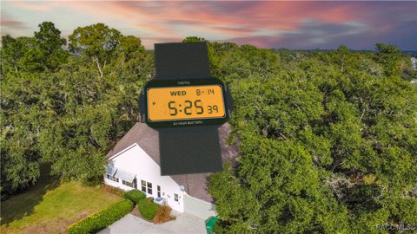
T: 5:25:39
